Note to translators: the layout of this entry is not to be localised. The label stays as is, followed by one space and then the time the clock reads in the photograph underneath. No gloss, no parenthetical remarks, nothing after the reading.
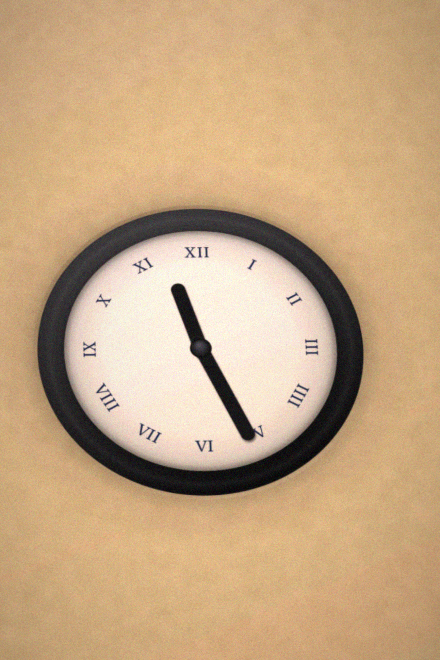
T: 11:26
